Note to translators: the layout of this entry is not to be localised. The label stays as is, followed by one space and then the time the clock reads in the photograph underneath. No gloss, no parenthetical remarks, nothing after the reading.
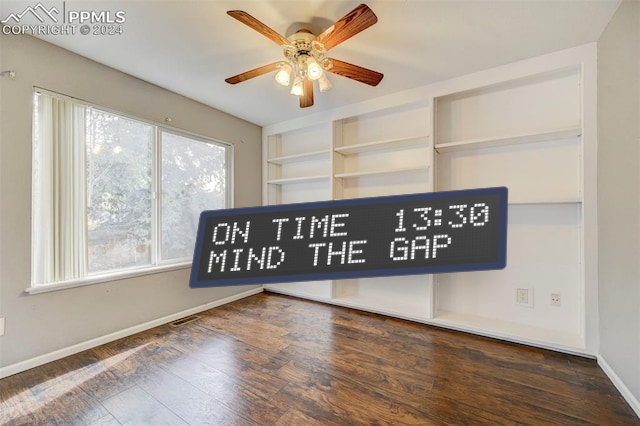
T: 13:30
